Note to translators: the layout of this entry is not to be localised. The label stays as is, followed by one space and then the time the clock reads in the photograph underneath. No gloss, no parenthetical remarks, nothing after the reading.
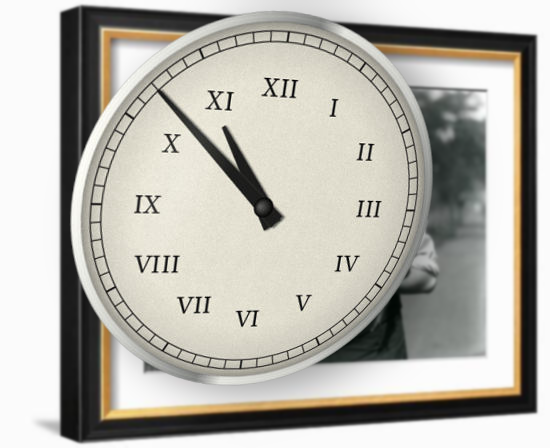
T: 10:52
